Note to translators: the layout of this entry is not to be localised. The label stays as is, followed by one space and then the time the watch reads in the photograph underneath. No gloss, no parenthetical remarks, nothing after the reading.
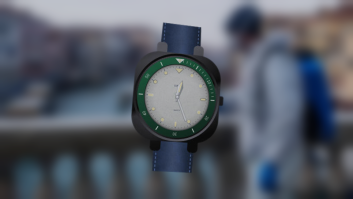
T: 12:26
